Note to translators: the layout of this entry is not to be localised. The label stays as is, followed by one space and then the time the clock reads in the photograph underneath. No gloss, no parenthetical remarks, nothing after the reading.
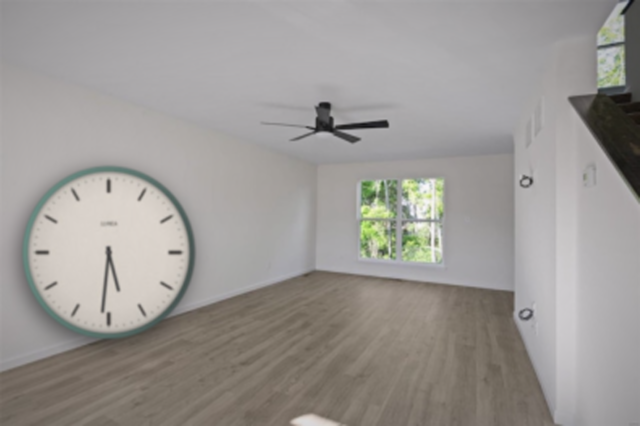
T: 5:31
